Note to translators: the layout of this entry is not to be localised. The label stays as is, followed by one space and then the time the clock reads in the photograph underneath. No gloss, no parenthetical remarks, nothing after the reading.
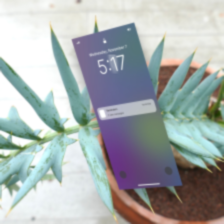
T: 5:17
